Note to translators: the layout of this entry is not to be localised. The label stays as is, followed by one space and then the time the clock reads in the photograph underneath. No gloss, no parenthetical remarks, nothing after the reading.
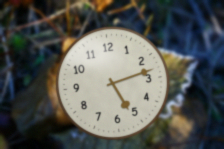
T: 5:13
